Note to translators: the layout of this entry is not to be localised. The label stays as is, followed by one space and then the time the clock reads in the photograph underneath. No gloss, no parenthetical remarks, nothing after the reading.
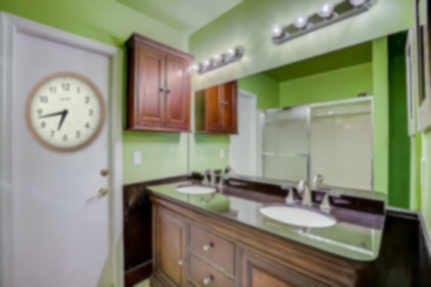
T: 6:43
